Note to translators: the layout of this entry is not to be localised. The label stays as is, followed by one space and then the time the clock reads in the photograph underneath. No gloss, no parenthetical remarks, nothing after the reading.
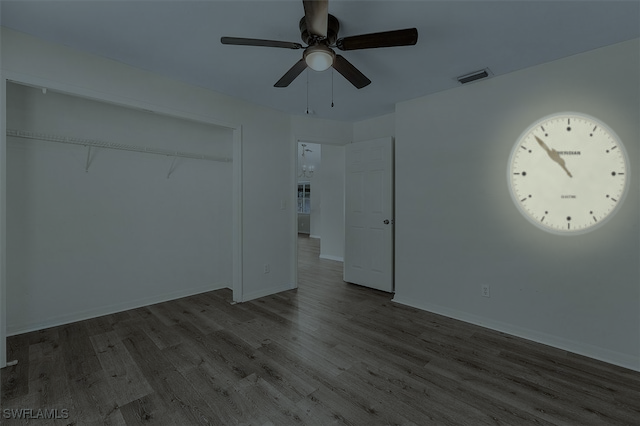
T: 10:53
